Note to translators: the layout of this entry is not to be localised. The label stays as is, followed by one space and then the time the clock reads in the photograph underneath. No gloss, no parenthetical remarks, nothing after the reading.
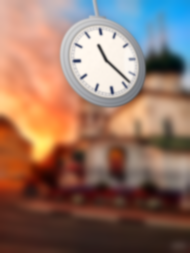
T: 11:23
